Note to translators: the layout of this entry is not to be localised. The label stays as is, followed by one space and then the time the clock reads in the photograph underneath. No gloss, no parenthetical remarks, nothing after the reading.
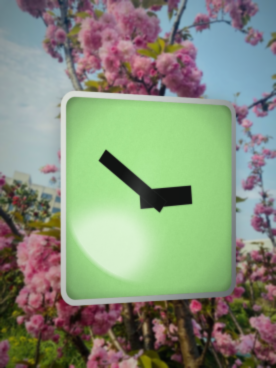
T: 2:51
